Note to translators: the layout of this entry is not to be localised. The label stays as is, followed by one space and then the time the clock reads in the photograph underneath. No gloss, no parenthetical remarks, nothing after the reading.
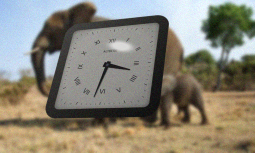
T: 3:32
